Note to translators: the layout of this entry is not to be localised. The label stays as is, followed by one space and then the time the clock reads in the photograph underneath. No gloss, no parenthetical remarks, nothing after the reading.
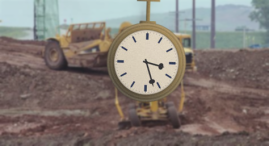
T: 3:27
